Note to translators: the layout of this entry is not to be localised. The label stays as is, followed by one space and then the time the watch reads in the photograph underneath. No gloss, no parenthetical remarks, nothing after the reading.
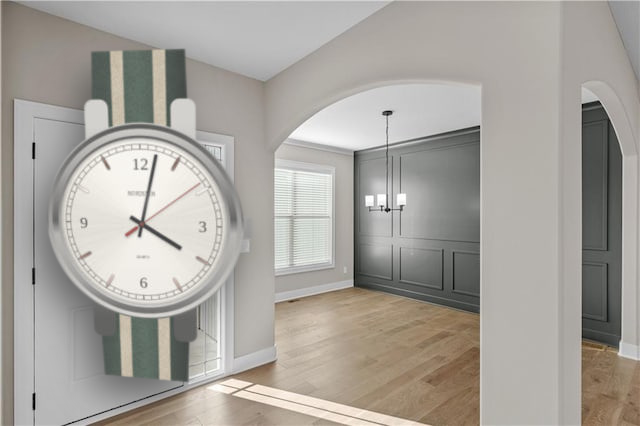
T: 4:02:09
